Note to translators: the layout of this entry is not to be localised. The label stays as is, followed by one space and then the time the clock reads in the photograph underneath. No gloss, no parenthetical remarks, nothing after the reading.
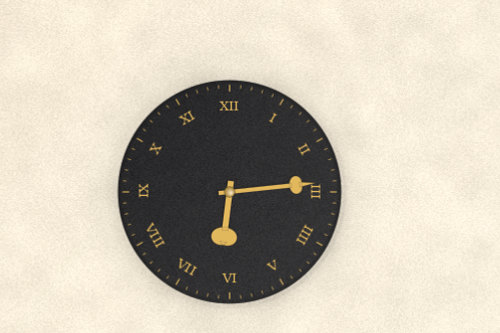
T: 6:14
